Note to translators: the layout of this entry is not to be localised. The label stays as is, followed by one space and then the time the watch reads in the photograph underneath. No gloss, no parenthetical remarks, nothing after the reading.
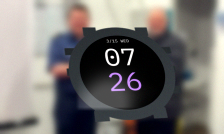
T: 7:26
